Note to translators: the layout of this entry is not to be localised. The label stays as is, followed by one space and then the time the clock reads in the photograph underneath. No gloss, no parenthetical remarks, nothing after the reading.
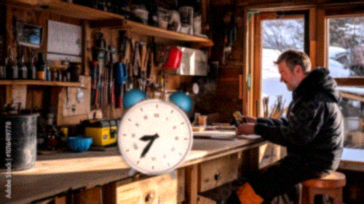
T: 8:35
